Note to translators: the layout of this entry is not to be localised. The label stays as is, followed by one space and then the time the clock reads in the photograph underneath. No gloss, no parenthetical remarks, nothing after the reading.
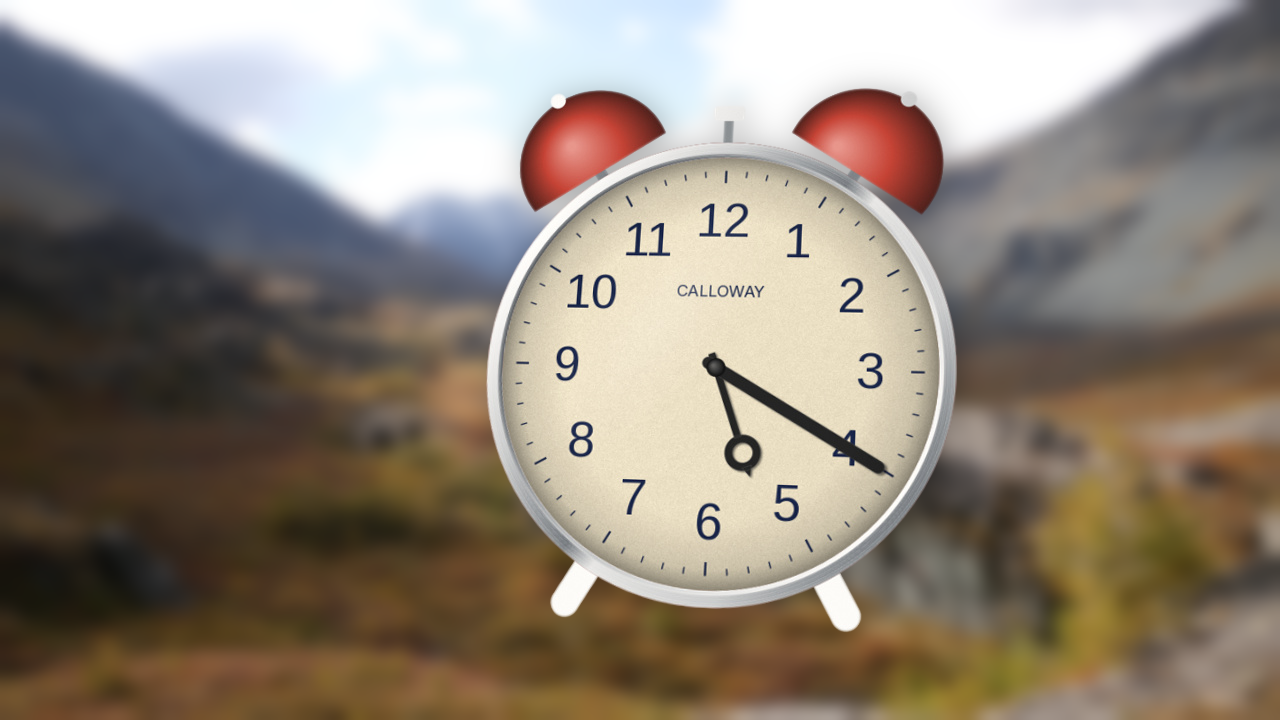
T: 5:20
